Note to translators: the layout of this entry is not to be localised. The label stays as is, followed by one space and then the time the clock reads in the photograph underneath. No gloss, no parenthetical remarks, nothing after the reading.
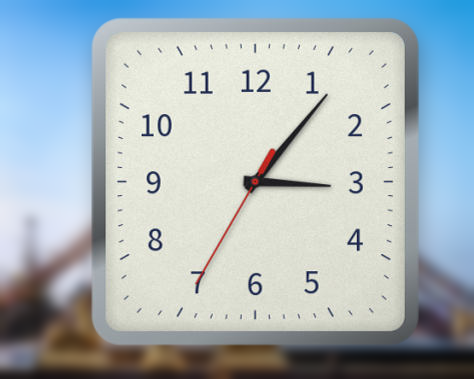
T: 3:06:35
